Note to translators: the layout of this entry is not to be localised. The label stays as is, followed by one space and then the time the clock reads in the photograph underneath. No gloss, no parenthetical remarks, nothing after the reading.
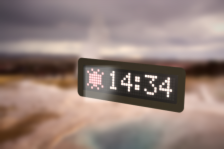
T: 14:34
